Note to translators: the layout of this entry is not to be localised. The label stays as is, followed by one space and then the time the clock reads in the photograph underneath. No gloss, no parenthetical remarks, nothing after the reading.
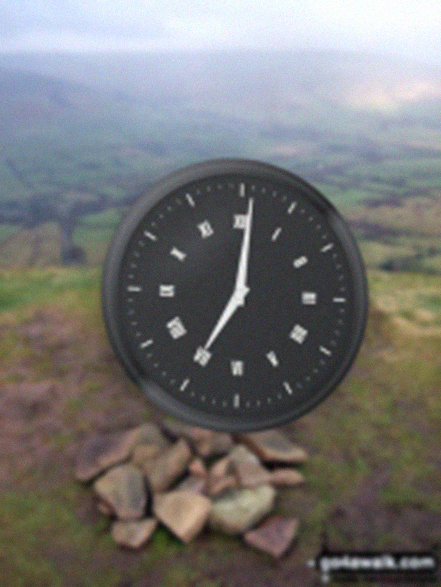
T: 7:01
